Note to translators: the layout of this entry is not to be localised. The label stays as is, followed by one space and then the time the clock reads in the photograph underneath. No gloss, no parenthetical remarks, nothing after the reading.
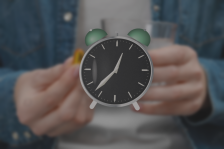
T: 12:37
